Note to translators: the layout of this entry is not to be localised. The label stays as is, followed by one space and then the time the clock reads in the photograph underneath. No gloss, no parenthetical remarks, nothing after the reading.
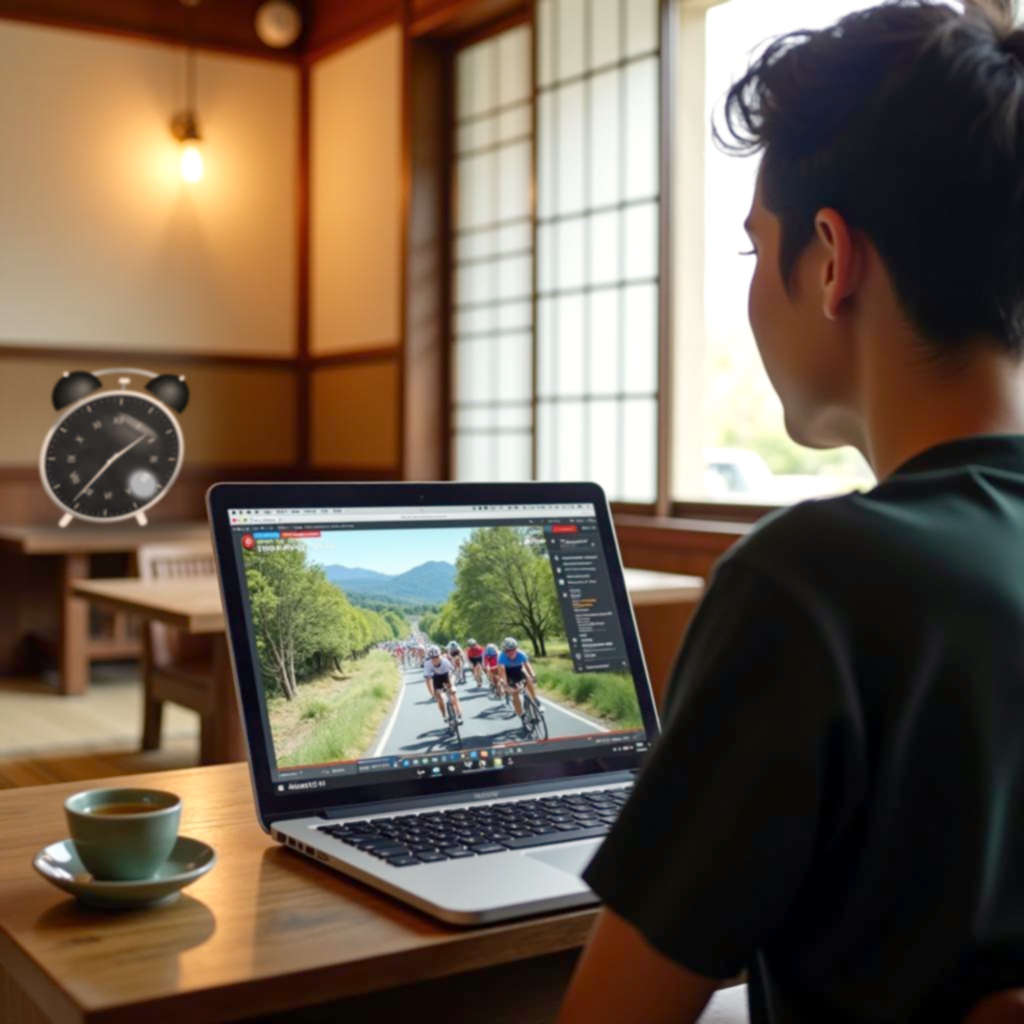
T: 1:36
